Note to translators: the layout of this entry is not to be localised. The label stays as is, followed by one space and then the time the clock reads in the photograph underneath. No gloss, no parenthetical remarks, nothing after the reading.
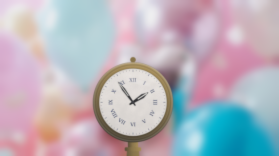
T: 1:54
